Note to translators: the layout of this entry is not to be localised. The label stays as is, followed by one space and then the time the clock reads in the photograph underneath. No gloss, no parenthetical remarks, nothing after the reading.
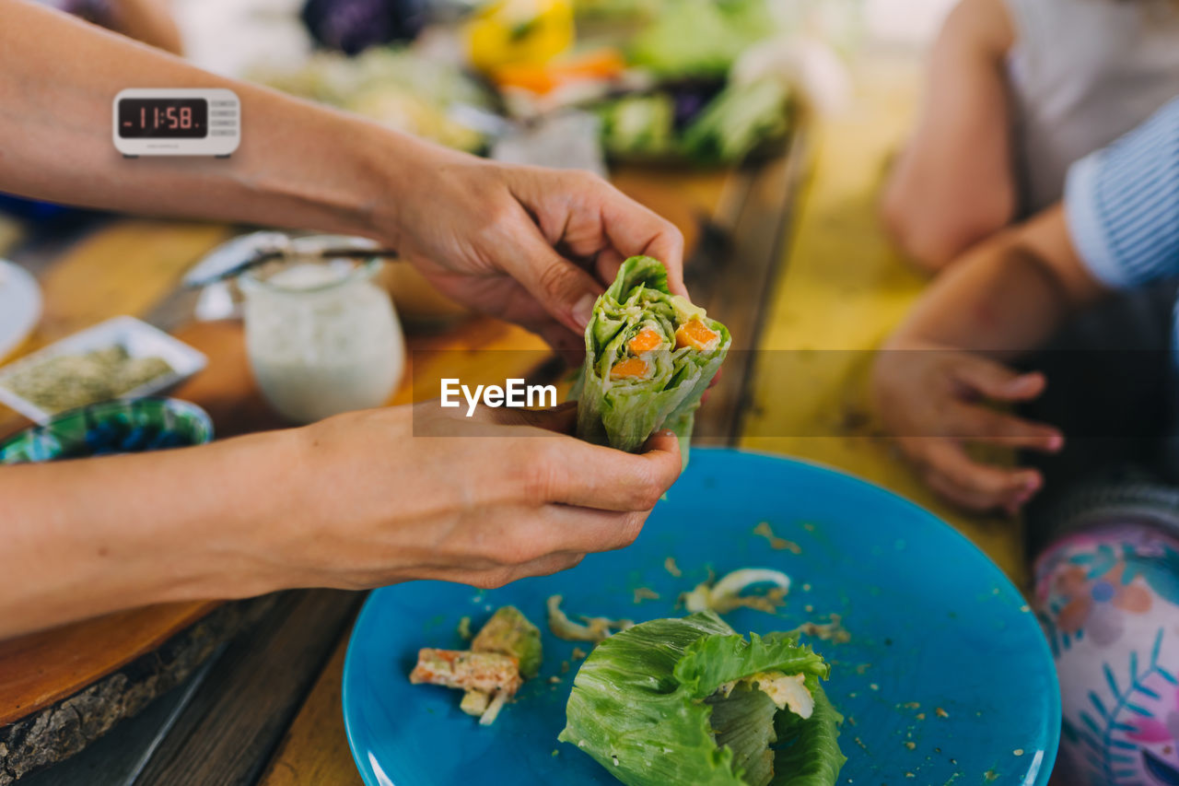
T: 11:58
